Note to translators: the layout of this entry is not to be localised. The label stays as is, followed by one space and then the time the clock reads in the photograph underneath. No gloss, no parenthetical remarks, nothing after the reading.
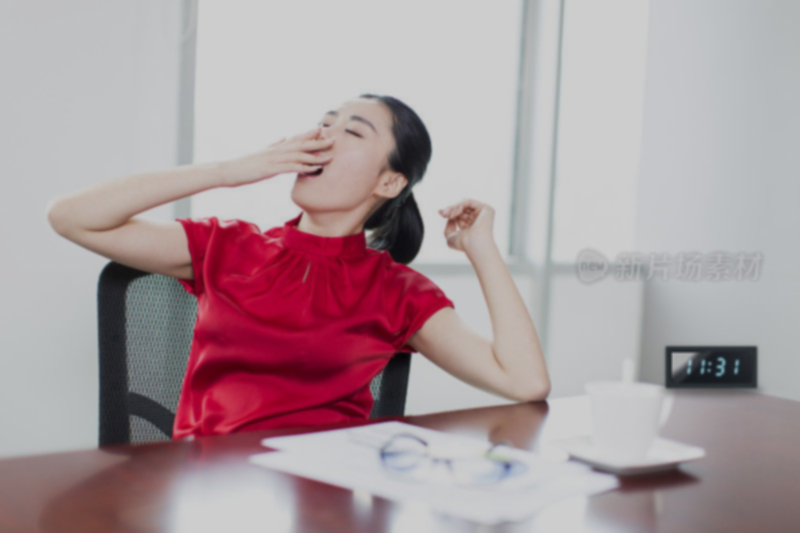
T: 11:31
